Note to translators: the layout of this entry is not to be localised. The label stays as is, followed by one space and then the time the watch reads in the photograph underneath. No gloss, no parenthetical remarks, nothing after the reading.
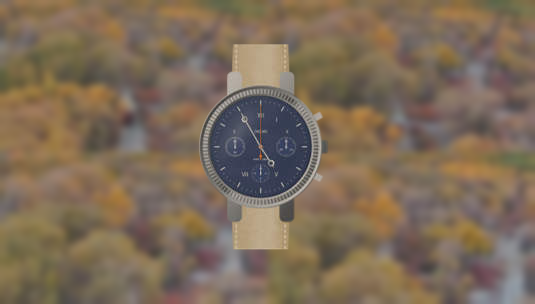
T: 4:55
